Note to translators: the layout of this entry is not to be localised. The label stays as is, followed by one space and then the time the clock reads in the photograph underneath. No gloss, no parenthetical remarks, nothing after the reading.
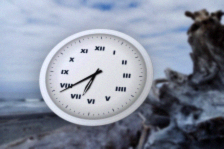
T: 6:39
